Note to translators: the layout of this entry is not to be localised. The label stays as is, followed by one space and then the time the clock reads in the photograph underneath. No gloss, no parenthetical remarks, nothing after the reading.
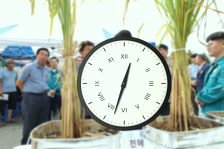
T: 12:33
